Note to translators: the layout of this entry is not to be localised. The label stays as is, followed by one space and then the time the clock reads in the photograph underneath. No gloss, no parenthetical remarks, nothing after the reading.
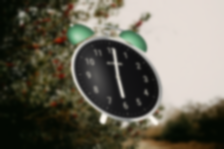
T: 6:01
